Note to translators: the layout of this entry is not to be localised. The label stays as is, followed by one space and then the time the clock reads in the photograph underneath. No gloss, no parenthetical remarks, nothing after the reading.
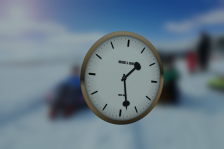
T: 1:28
